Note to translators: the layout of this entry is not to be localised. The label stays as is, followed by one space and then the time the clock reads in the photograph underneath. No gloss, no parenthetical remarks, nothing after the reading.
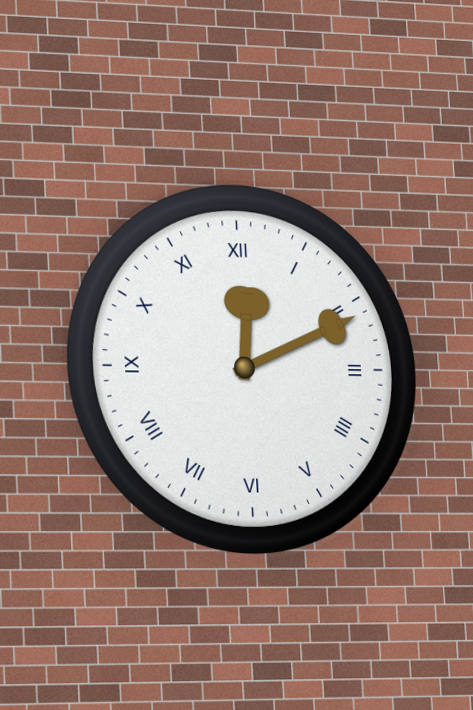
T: 12:11
